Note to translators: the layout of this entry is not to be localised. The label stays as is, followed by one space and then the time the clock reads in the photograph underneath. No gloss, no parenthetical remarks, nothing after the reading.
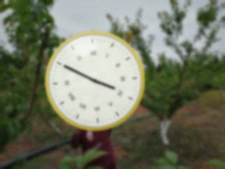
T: 3:50
